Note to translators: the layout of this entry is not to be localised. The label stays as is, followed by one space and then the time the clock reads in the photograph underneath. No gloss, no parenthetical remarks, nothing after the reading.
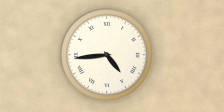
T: 4:44
